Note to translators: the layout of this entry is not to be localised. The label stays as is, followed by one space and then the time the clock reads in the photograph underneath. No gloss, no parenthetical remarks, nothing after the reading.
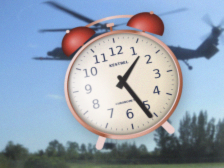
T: 1:26
